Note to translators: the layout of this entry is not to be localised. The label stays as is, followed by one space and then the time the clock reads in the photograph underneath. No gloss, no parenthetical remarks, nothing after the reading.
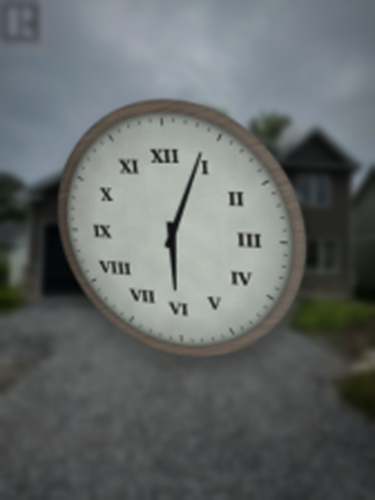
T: 6:04
